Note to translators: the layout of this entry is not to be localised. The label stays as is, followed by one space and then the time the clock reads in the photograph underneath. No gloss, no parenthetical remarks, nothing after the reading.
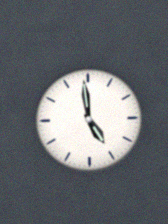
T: 4:59
